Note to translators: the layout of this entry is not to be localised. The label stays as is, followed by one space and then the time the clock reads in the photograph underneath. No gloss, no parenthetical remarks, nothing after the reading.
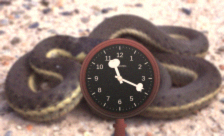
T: 11:19
